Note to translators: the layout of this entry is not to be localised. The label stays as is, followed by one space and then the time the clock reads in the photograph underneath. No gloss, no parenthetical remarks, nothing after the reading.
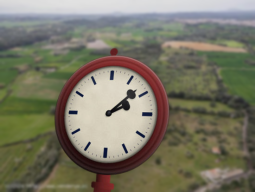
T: 2:08
